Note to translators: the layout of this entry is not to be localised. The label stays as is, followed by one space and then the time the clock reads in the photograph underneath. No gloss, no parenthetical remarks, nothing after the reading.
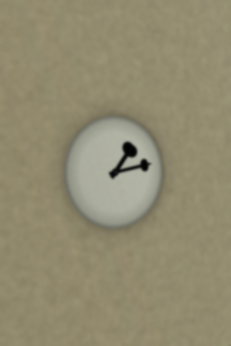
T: 1:13
